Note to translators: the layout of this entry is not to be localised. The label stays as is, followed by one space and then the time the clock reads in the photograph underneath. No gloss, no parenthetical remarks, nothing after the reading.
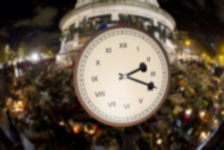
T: 2:19
